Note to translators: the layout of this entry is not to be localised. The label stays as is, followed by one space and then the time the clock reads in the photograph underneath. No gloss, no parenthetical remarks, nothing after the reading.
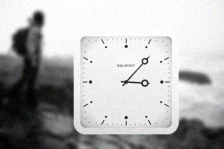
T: 3:07
